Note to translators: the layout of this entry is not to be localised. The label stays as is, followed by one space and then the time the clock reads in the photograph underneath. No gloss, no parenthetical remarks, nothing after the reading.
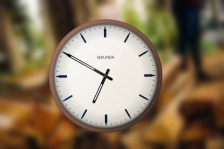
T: 6:50
